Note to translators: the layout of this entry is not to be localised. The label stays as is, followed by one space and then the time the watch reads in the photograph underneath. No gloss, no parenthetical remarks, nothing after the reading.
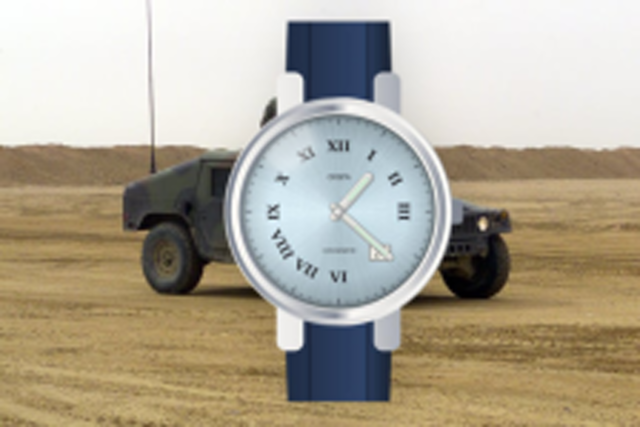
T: 1:22
